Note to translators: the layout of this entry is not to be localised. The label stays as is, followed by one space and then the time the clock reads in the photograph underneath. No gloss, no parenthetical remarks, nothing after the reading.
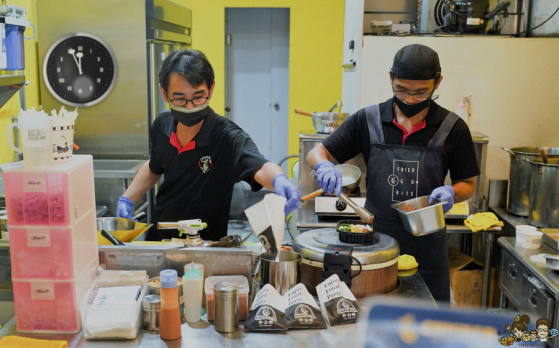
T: 11:56
